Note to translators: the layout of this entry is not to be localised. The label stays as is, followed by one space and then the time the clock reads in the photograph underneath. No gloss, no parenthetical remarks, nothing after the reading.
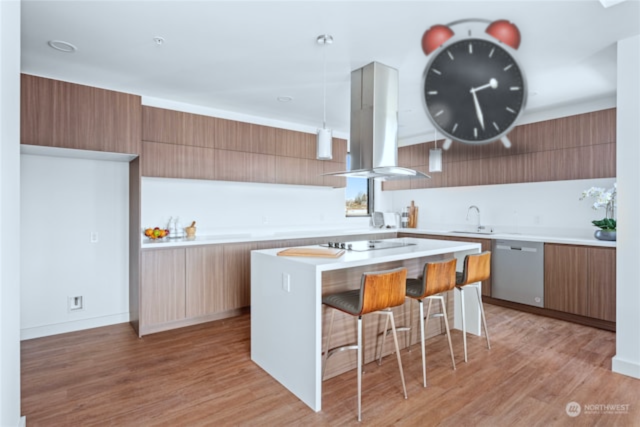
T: 2:28
